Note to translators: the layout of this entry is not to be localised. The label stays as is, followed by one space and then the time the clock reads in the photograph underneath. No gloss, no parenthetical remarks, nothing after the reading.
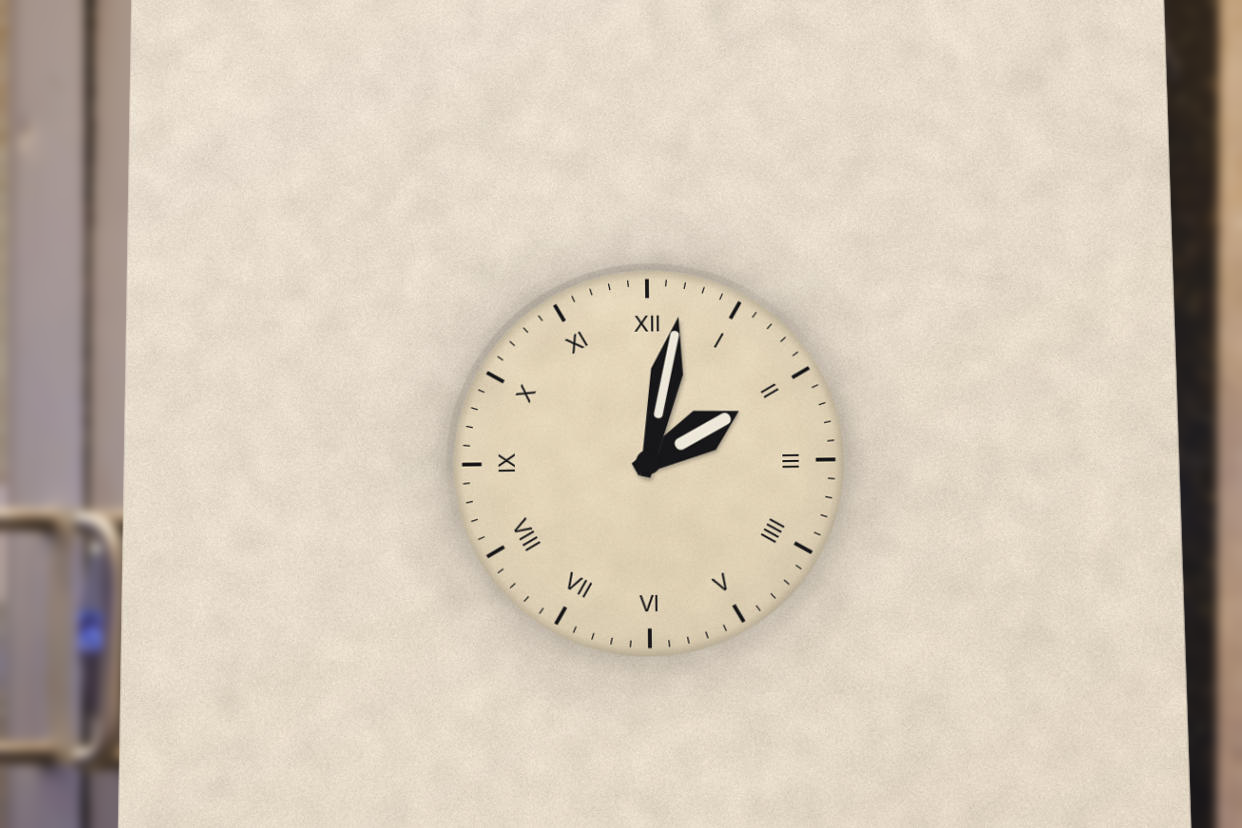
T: 2:02
